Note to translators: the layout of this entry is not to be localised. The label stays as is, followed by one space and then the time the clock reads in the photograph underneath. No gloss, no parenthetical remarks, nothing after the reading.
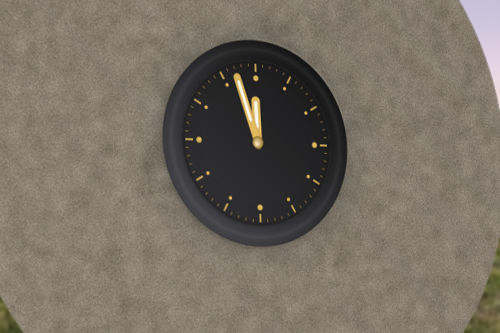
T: 11:57
